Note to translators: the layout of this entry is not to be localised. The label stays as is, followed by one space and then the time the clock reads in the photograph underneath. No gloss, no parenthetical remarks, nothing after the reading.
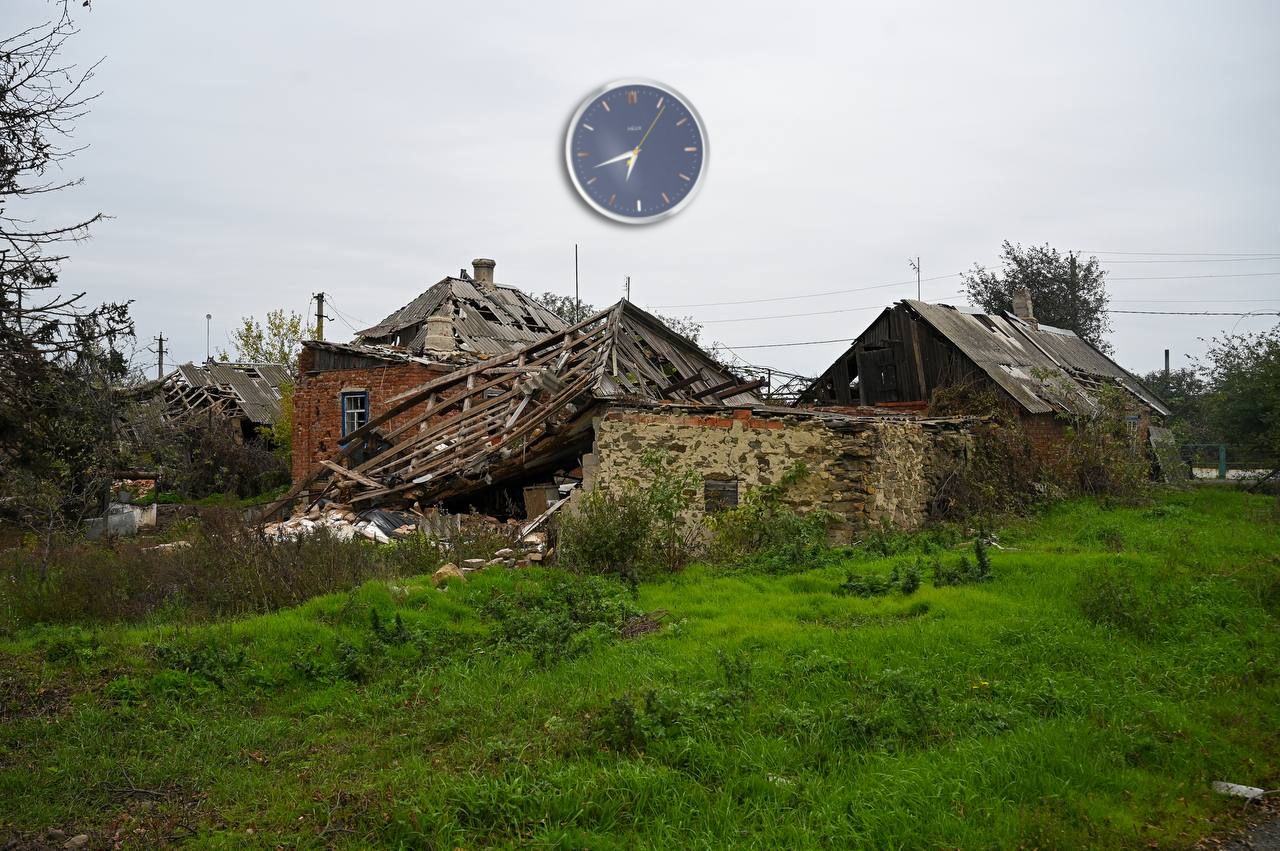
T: 6:42:06
